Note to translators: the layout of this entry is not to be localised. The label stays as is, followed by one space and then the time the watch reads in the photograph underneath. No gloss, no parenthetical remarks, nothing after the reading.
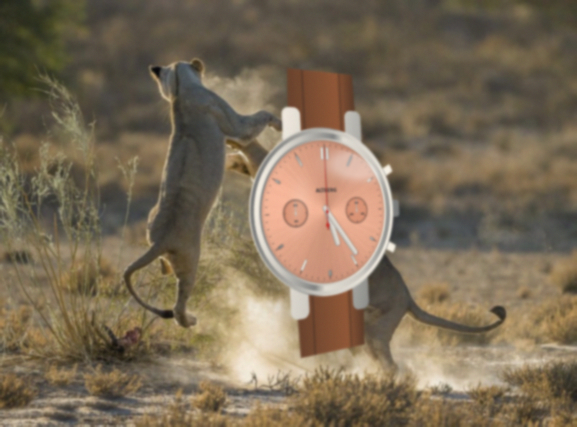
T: 5:24
